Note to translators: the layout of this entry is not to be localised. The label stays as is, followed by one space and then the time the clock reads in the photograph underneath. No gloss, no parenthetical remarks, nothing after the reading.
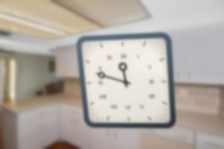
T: 11:48
